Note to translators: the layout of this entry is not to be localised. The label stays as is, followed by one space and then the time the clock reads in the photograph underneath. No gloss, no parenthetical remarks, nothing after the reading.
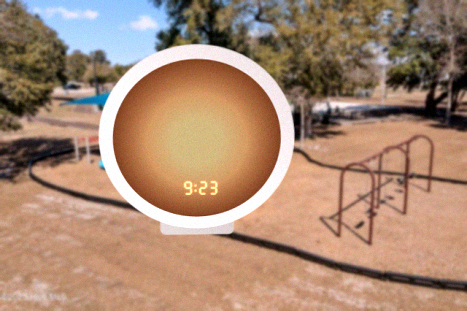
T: 9:23
